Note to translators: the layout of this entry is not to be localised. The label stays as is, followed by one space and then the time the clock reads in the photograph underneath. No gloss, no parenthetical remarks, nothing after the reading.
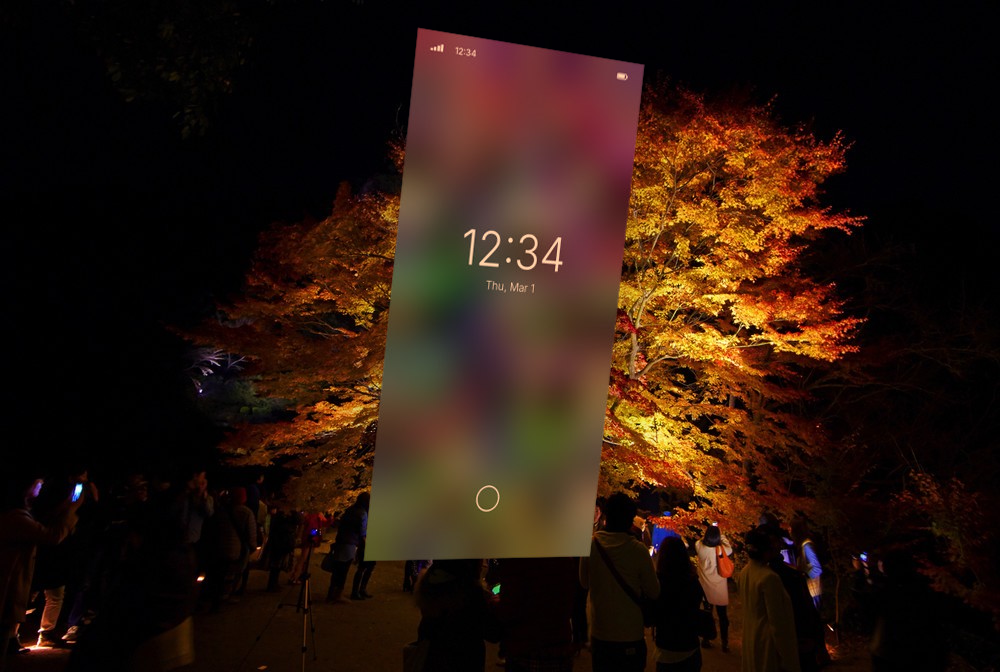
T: 12:34
